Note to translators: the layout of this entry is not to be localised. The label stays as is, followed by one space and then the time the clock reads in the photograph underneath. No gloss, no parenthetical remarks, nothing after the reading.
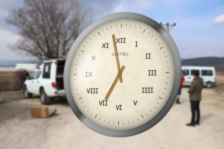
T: 6:58
